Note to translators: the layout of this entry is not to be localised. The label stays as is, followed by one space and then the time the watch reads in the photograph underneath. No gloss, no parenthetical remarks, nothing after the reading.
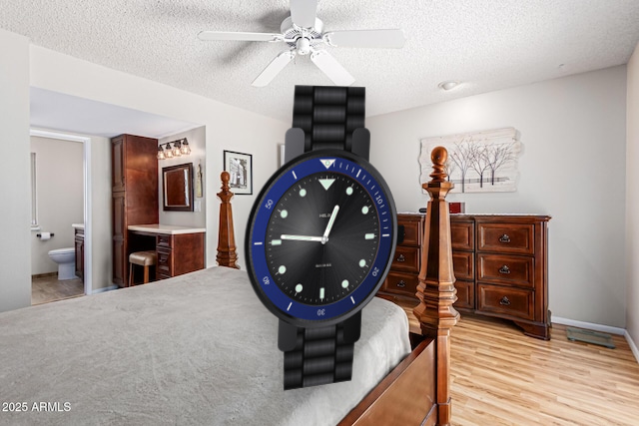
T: 12:46
